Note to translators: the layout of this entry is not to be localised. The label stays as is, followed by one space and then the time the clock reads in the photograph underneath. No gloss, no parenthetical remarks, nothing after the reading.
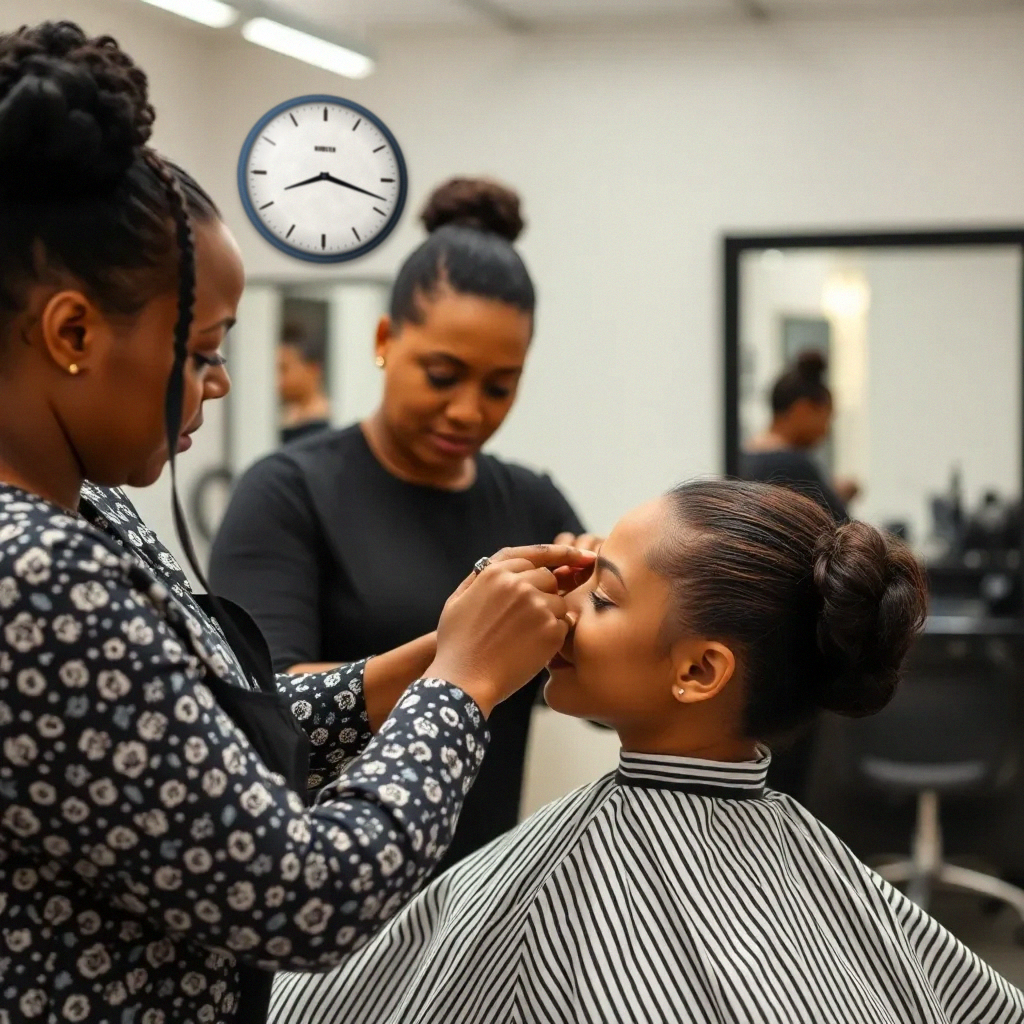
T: 8:18
